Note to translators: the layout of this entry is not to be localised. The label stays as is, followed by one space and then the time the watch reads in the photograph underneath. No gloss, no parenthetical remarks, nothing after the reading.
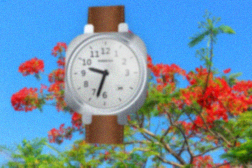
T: 9:33
